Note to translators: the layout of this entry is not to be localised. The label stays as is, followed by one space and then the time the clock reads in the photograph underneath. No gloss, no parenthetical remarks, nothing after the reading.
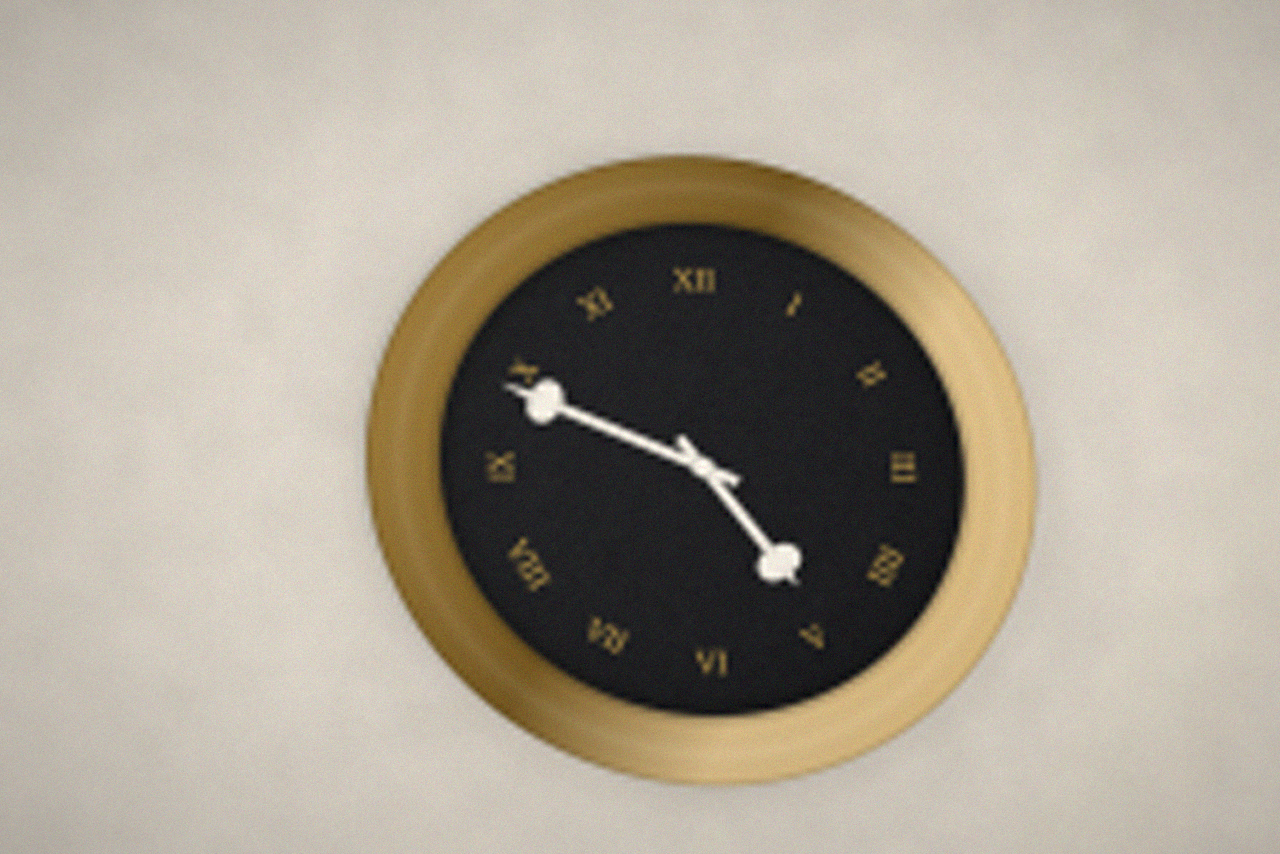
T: 4:49
